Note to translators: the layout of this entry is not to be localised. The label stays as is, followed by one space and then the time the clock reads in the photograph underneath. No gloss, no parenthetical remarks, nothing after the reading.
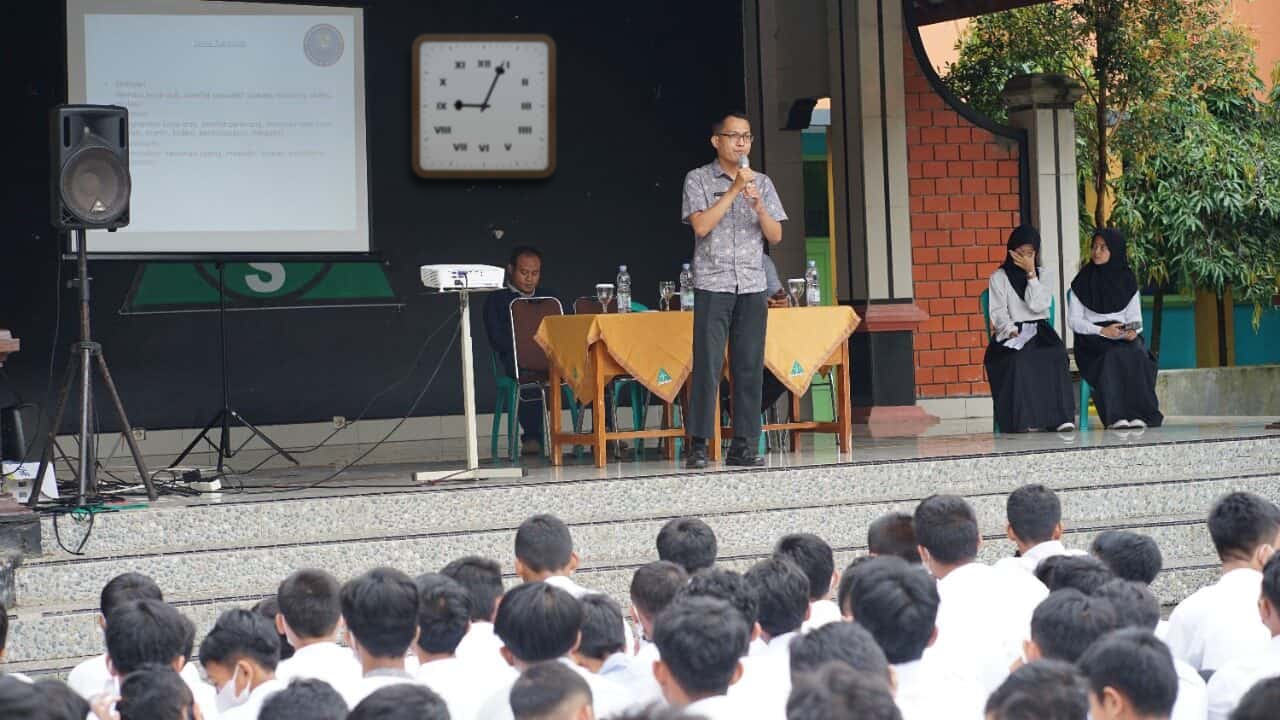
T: 9:04
